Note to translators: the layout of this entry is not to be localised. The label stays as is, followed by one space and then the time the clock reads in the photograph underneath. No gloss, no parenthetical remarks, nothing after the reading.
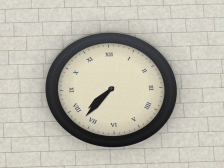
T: 7:37
